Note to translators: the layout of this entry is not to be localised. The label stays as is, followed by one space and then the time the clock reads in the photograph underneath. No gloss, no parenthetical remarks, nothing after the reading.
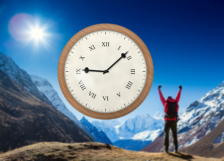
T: 9:08
